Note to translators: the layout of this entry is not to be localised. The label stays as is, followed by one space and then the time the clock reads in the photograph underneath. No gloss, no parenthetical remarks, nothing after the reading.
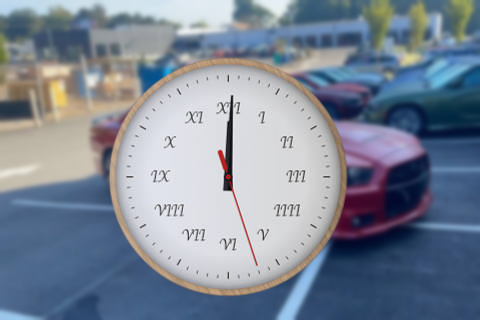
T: 12:00:27
